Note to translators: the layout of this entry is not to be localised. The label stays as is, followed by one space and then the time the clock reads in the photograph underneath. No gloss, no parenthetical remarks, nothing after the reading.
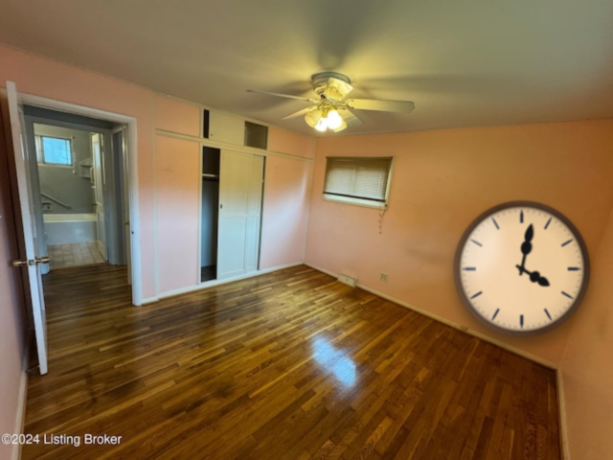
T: 4:02
